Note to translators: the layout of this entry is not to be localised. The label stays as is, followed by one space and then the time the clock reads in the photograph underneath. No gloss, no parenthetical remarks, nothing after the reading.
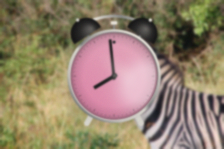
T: 7:59
